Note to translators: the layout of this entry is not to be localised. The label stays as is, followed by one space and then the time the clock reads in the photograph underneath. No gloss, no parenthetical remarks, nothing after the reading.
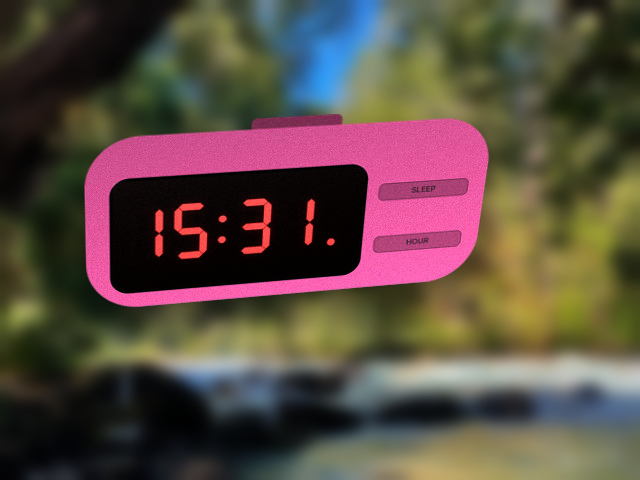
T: 15:31
